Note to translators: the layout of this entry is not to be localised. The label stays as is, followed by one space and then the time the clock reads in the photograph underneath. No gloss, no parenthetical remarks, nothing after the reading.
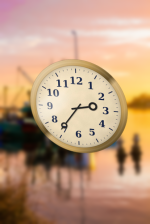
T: 2:36
